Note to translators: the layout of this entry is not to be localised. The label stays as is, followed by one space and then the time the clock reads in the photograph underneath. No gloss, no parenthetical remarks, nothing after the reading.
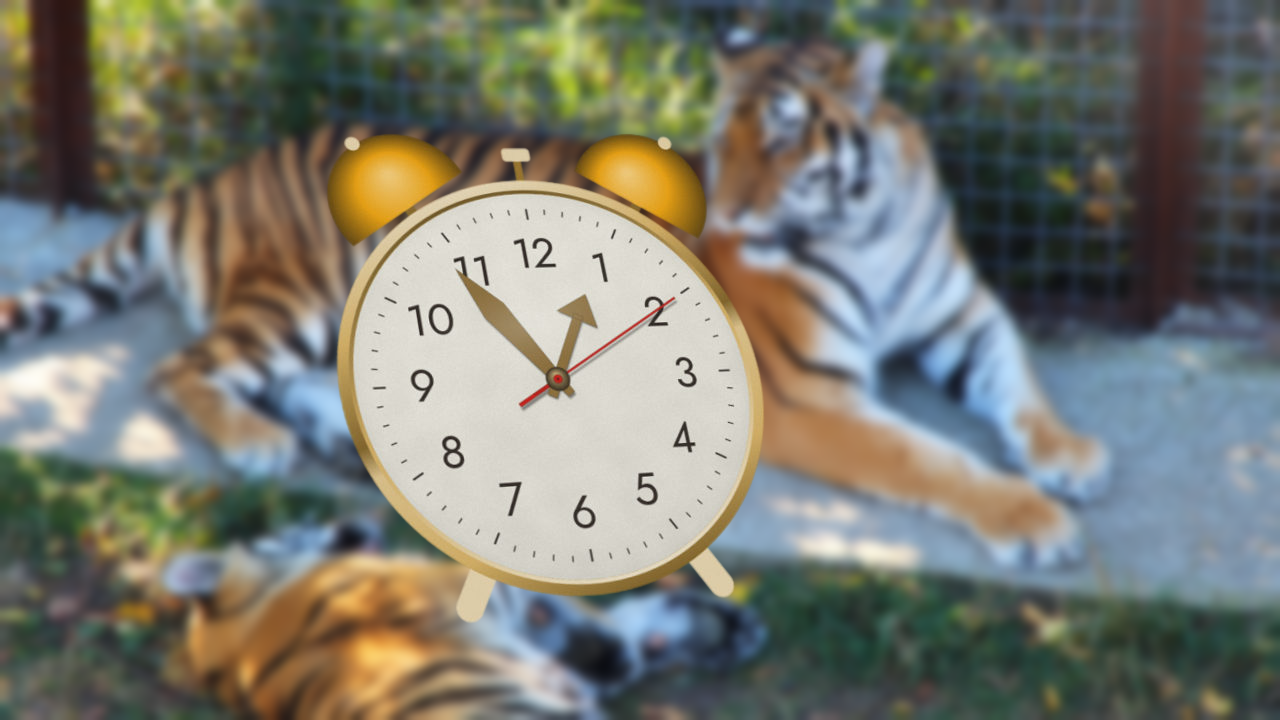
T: 12:54:10
